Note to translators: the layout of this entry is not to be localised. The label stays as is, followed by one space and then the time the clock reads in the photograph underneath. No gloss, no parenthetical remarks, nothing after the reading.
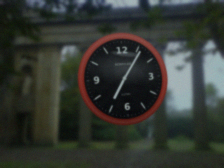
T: 7:06
